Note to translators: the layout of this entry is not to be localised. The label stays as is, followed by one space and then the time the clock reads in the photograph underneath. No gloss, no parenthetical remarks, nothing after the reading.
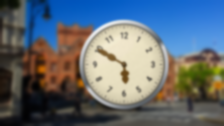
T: 5:50
